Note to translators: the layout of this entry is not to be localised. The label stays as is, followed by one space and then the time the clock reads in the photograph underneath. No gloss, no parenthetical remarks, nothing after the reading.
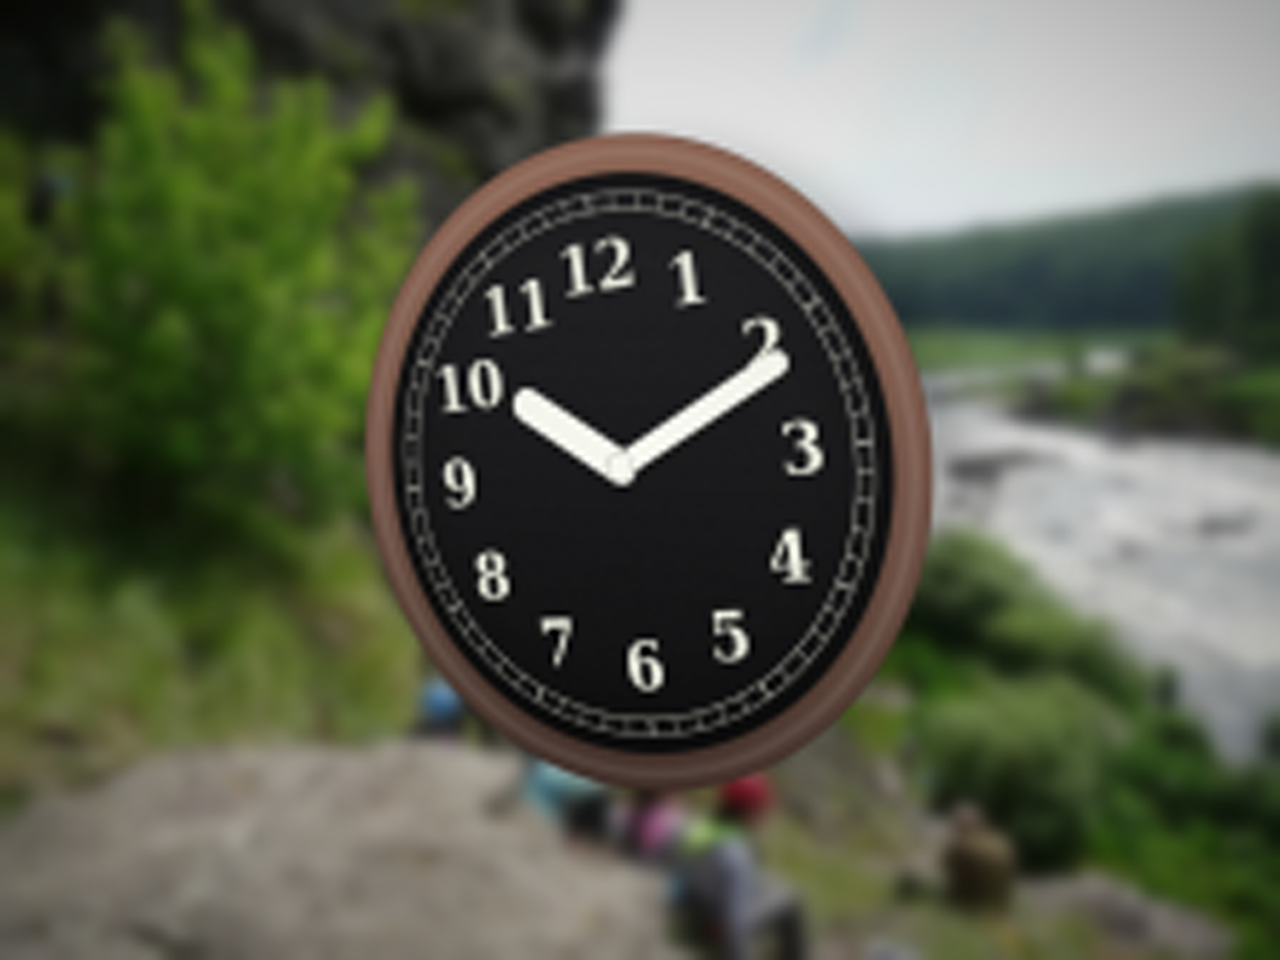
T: 10:11
